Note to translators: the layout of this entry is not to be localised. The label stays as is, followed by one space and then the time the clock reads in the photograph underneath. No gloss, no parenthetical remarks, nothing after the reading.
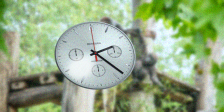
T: 2:23
